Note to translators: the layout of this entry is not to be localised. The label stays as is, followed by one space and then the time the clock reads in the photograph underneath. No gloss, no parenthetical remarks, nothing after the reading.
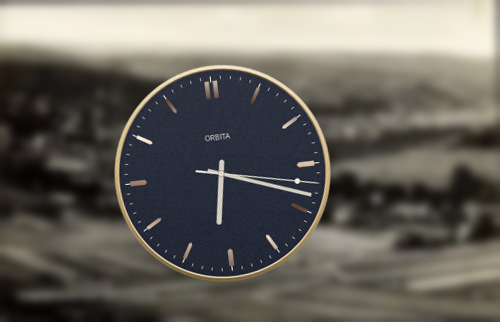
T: 6:18:17
